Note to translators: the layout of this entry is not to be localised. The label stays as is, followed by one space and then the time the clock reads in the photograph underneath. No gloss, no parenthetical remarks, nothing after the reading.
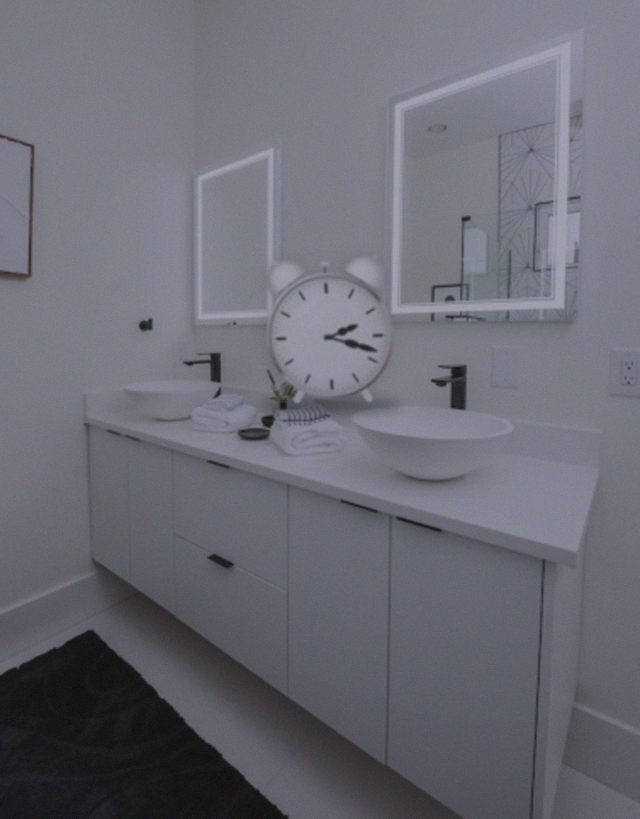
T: 2:18
